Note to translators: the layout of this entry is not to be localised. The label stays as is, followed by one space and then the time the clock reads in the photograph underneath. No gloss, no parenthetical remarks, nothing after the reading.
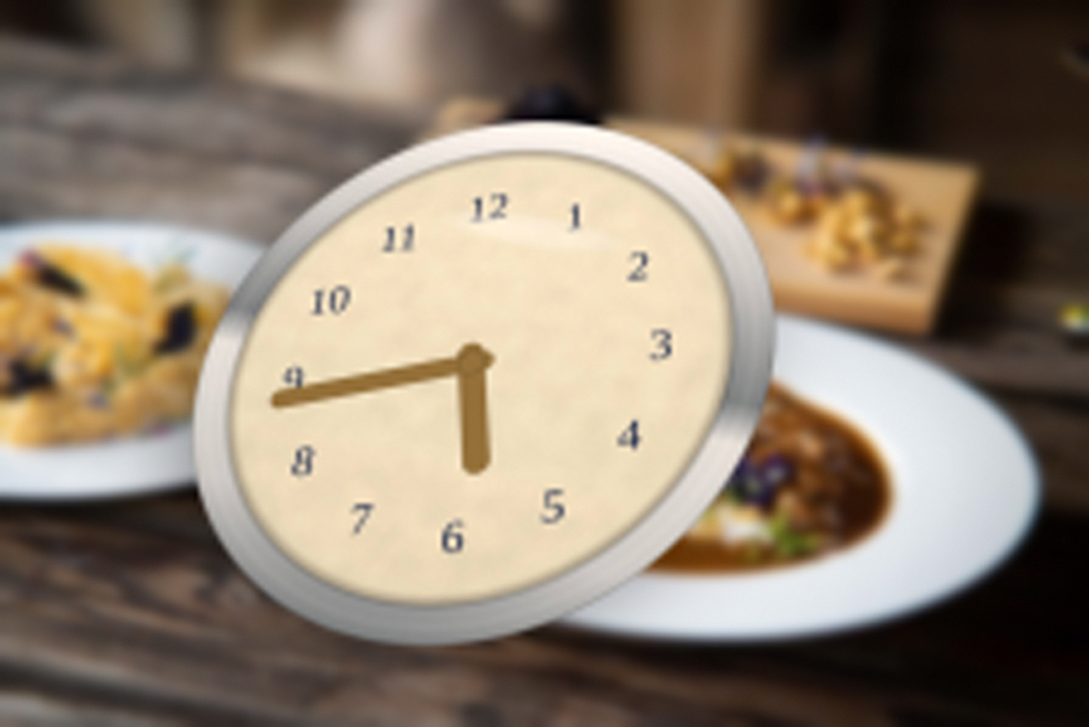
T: 5:44
